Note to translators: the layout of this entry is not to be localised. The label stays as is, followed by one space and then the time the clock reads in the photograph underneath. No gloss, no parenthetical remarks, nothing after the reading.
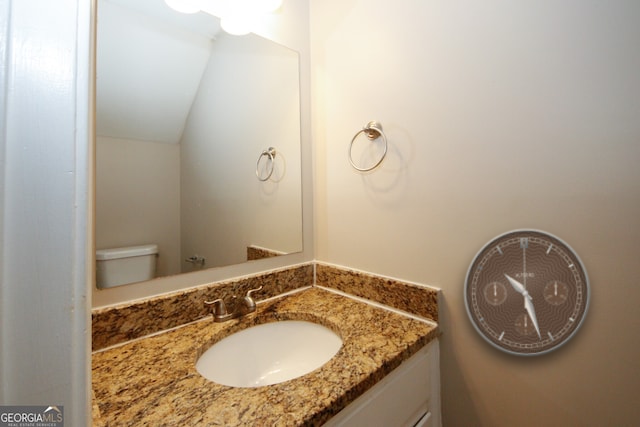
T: 10:27
